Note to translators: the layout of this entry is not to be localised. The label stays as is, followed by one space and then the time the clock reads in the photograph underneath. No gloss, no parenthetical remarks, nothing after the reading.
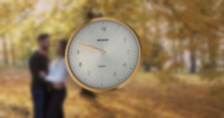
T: 9:48
